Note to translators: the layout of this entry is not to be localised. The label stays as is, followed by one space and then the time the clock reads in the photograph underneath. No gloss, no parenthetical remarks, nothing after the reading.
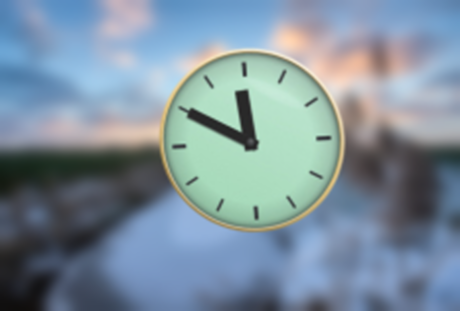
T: 11:50
